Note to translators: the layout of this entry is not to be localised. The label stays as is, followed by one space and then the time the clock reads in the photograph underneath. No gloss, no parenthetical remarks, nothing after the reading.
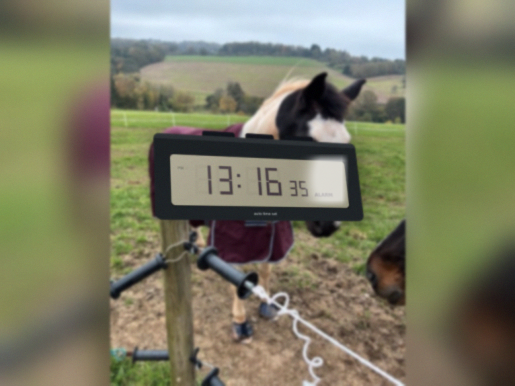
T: 13:16:35
